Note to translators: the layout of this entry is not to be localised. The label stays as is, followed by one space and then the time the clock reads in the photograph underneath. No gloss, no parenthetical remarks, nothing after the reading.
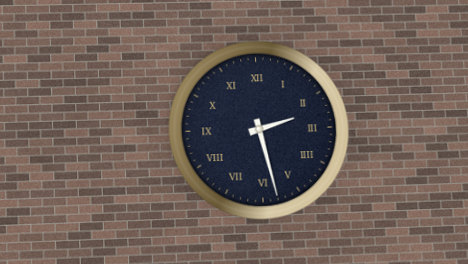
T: 2:28
